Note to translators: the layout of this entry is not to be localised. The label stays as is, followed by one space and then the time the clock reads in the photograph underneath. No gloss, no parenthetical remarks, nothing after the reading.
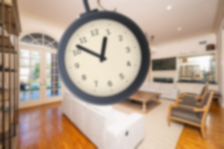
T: 12:52
